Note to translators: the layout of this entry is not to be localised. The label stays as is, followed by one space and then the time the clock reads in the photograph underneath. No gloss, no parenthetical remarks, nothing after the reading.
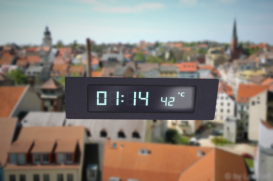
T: 1:14
